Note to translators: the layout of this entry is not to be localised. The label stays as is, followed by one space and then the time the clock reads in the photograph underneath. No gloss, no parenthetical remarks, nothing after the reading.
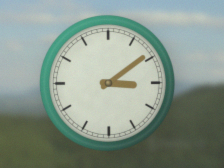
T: 3:09
